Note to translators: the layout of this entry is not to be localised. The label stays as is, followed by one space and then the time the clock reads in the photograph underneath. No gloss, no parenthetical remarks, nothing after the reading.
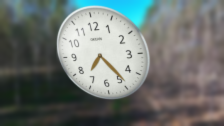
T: 7:24
